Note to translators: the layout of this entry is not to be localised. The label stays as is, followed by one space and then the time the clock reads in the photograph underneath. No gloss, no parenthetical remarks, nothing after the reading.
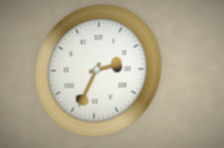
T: 2:34
